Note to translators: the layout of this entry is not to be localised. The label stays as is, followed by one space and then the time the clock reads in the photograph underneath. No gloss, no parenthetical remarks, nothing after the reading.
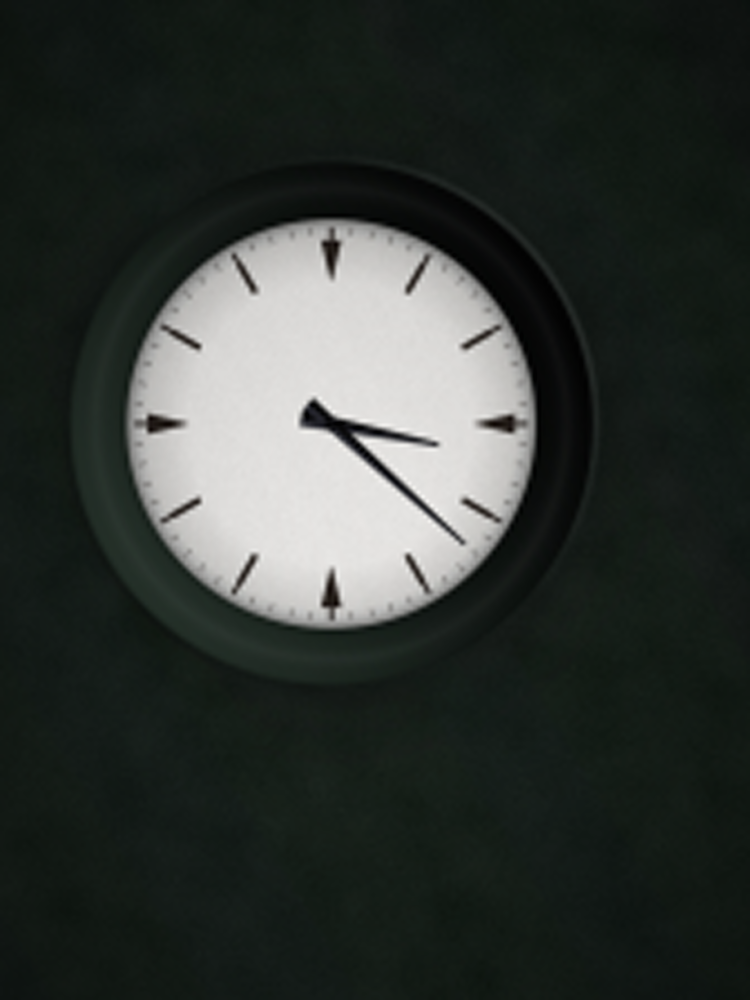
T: 3:22
